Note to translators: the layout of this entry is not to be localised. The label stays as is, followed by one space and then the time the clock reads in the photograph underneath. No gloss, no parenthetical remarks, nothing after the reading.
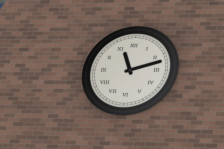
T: 11:12
